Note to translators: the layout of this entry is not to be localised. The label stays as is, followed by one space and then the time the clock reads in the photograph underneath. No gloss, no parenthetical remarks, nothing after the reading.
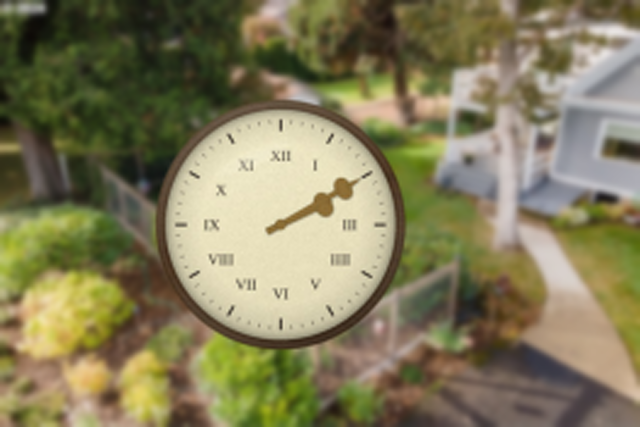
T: 2:10
